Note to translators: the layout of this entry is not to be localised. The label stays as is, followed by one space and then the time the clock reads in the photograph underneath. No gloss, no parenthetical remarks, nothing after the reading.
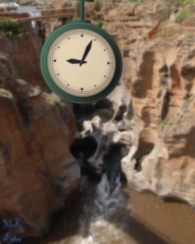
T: 9:04
